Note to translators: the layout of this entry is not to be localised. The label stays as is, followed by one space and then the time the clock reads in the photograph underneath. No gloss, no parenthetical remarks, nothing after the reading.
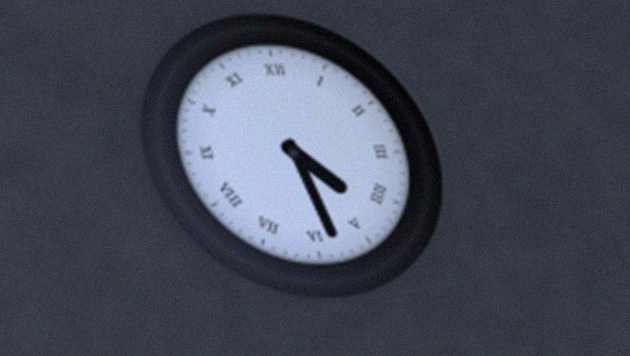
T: 4:28
